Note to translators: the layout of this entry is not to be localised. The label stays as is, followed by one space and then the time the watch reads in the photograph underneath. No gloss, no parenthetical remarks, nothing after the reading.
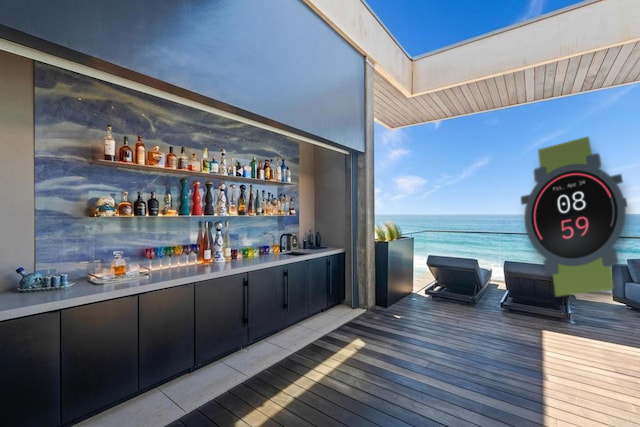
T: 8:59
